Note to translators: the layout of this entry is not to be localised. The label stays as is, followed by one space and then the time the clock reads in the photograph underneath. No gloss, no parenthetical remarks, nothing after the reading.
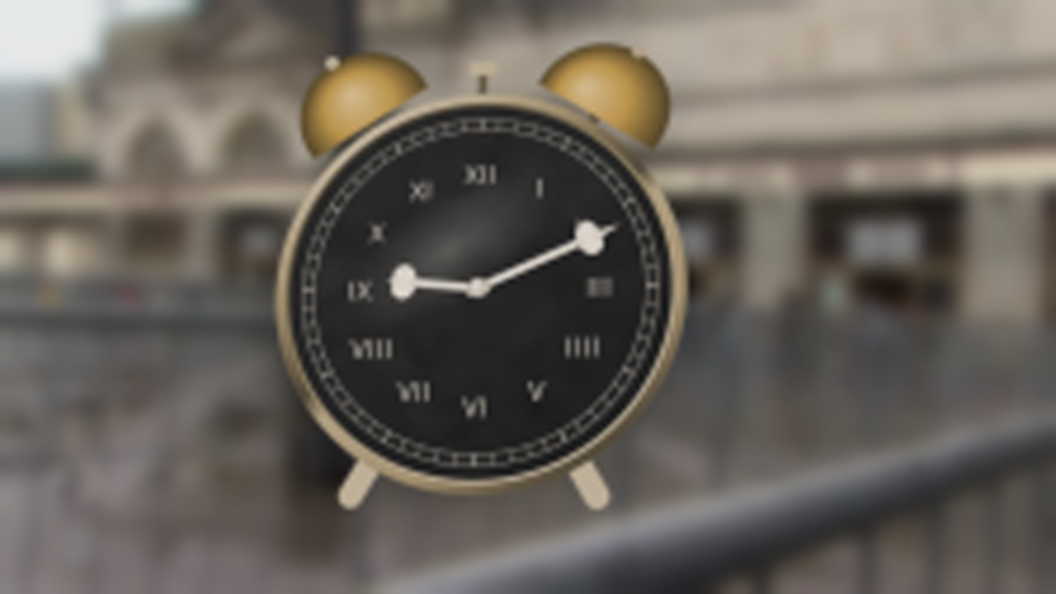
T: 9:11
